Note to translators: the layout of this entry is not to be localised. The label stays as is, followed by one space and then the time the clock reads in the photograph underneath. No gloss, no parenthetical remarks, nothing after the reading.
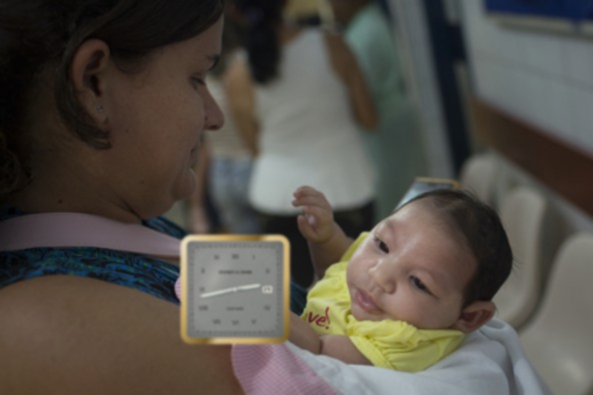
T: 2:43
